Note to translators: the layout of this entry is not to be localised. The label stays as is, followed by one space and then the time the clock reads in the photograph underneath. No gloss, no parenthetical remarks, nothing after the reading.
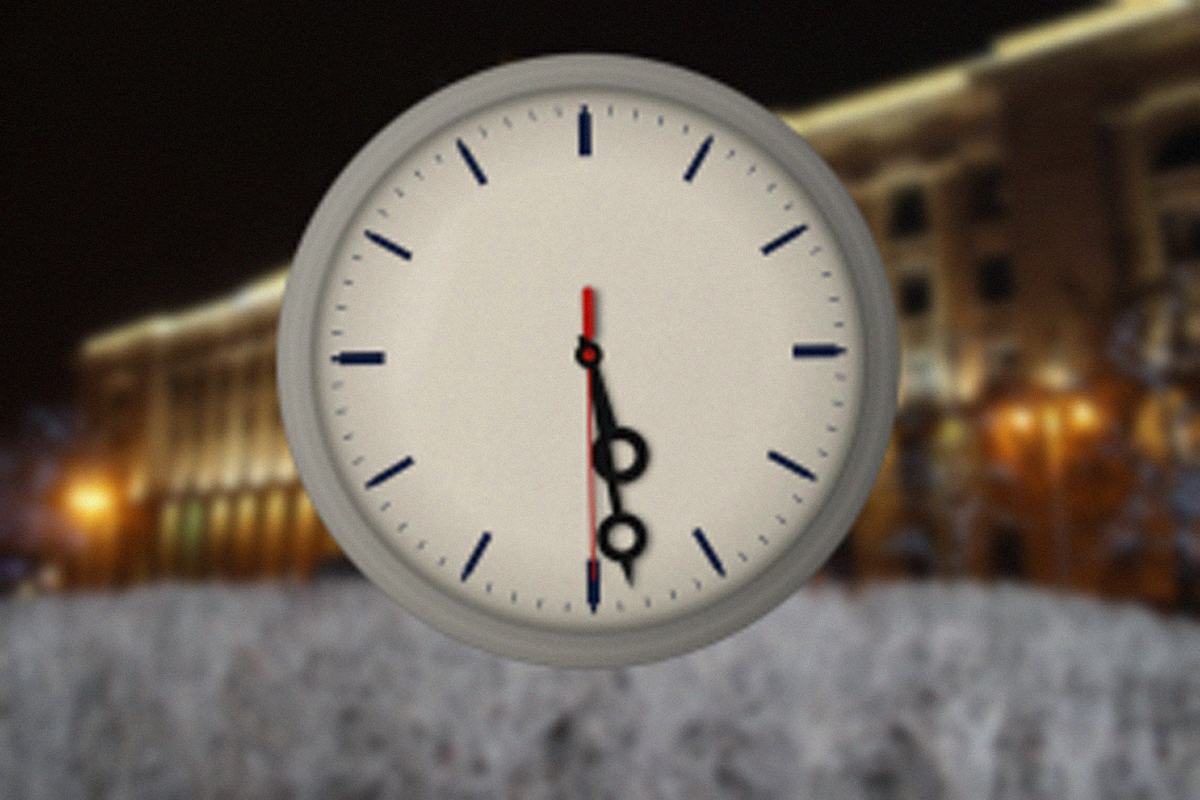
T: 5:28:30
